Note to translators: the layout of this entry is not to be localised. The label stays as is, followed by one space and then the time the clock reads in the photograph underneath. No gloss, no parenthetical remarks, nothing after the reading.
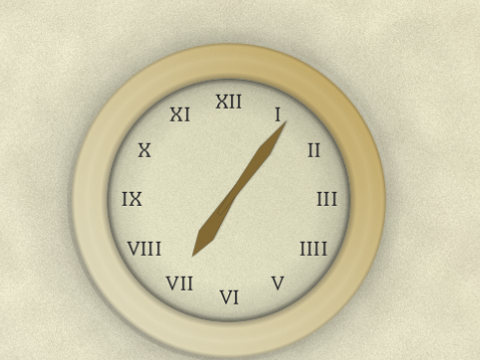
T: 7:06
